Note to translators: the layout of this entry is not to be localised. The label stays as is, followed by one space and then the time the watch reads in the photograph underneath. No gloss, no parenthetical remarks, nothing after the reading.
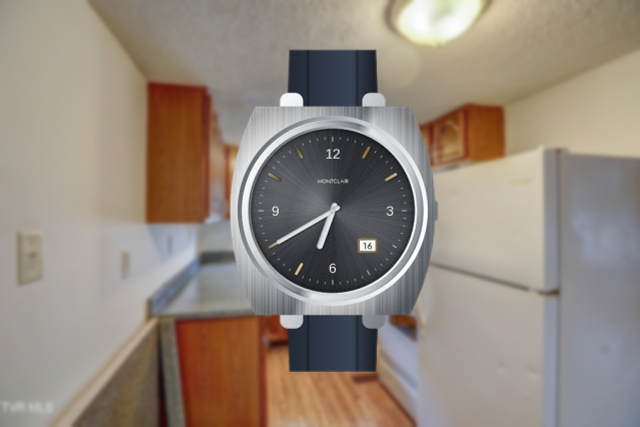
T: 6:40
